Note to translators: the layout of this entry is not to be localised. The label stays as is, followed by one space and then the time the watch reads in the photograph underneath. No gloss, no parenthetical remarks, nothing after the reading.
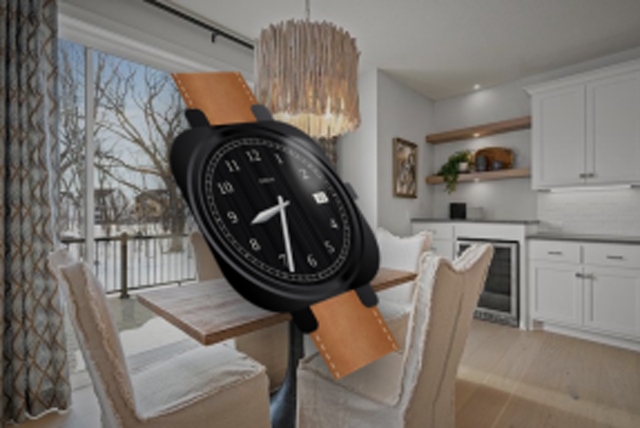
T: 8:34
